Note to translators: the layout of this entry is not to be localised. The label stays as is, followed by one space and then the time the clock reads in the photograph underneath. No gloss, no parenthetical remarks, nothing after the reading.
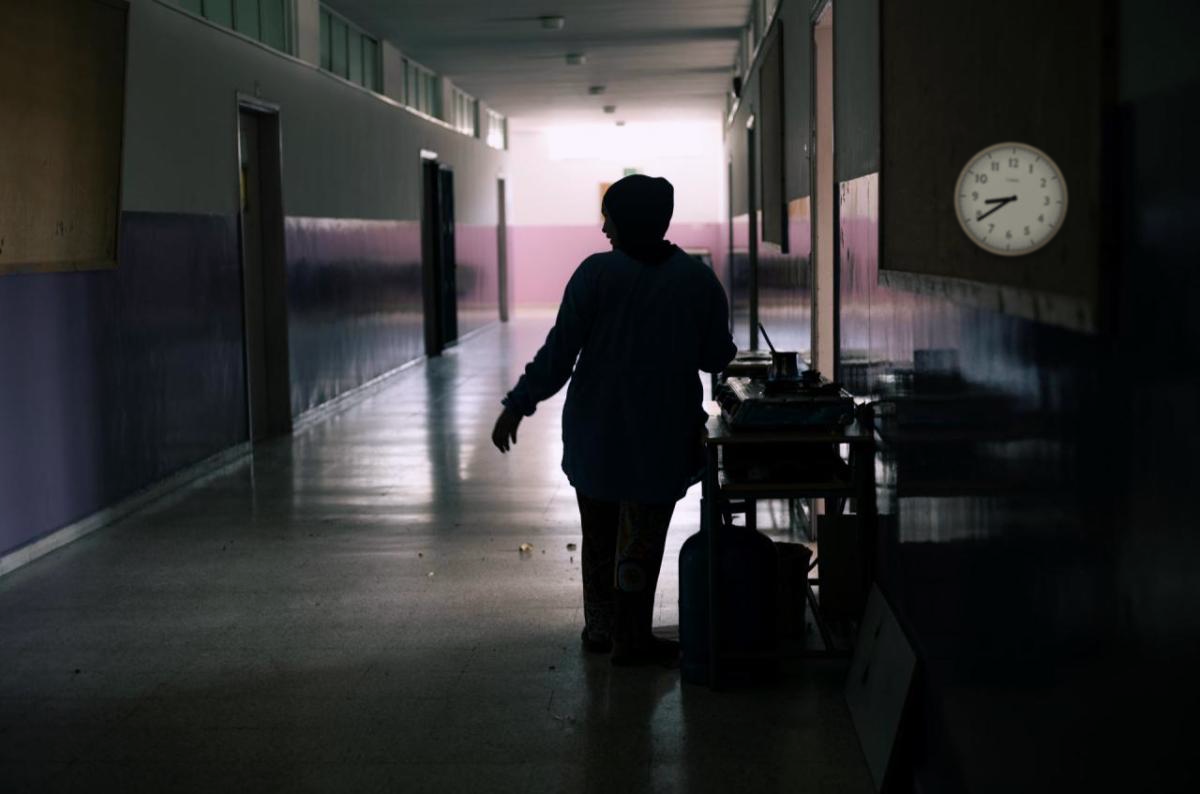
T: 8:39
